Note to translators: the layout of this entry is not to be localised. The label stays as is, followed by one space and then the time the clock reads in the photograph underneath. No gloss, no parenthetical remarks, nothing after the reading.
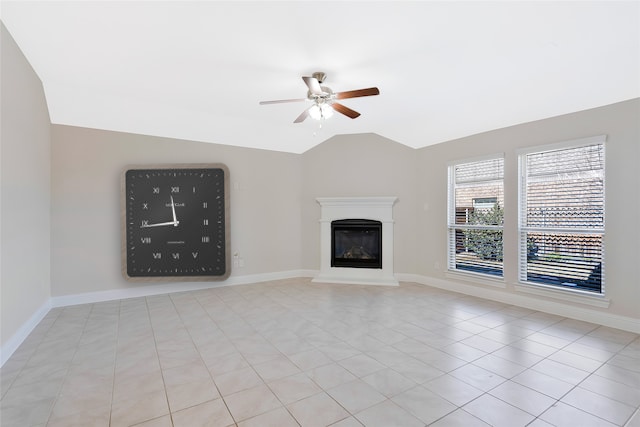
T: 11:44
